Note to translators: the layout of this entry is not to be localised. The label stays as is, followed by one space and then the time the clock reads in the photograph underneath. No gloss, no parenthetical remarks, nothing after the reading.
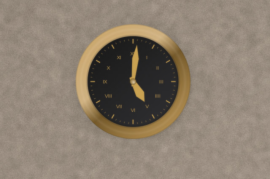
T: 5:01
